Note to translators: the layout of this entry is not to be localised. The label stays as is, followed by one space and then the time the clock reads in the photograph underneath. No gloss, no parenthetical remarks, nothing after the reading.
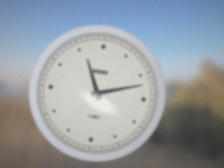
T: 11:12
